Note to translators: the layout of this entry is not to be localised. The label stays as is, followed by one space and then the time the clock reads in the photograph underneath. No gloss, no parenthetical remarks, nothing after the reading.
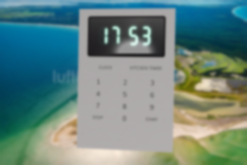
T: 17:53
